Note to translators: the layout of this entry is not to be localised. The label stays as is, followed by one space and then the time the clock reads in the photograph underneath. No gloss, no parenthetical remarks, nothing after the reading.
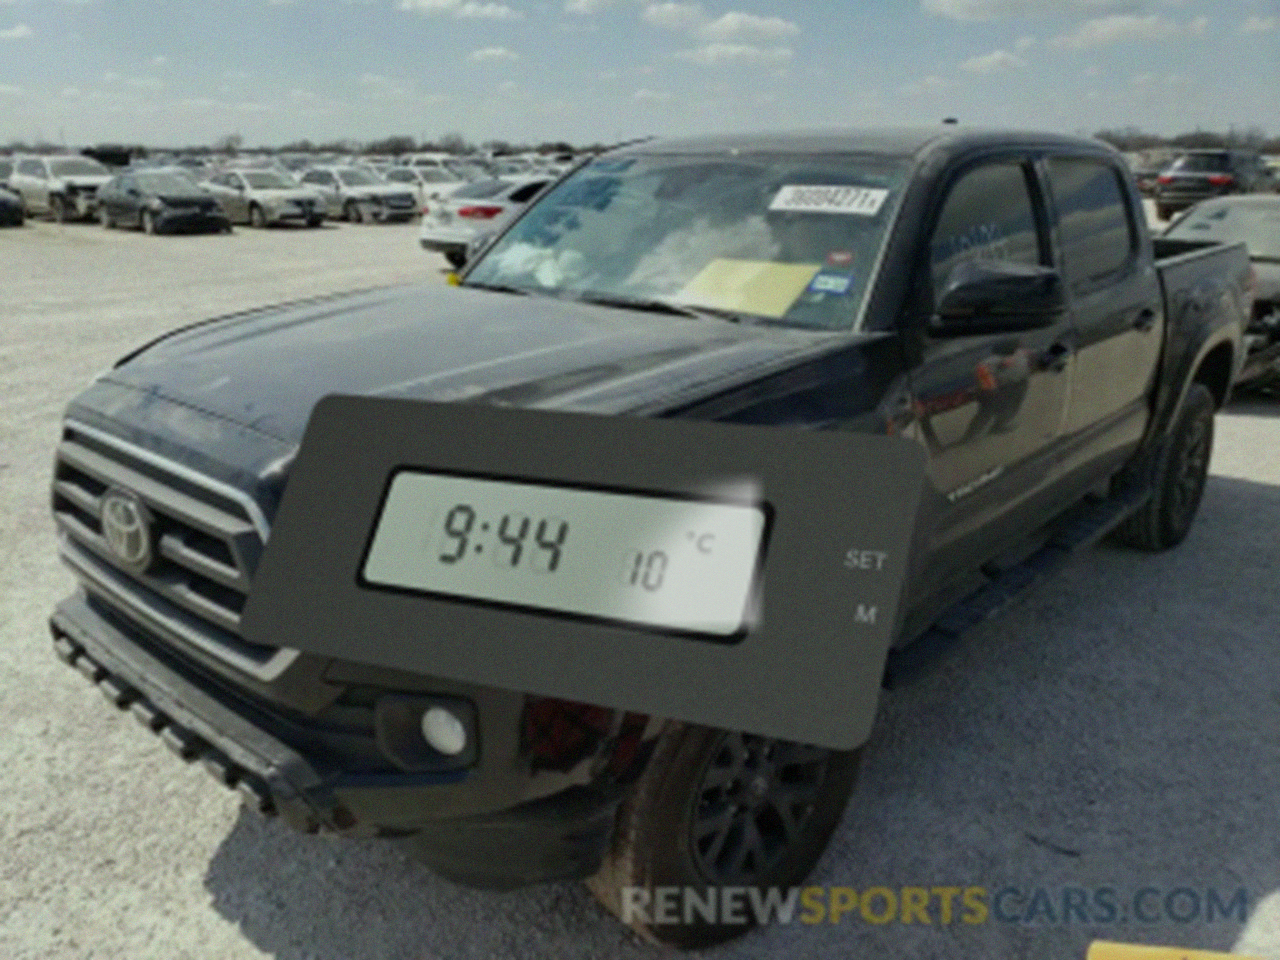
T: 9:44
